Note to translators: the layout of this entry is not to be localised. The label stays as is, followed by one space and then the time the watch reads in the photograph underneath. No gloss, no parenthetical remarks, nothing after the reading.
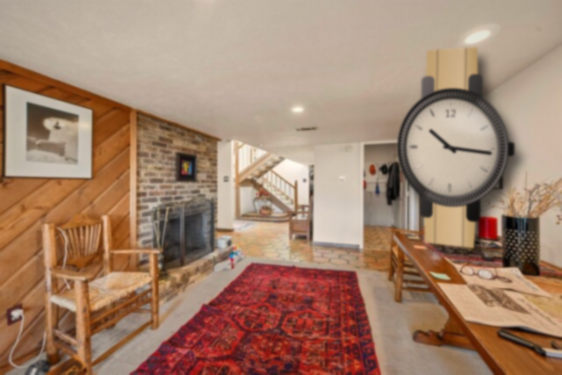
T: 10:16
